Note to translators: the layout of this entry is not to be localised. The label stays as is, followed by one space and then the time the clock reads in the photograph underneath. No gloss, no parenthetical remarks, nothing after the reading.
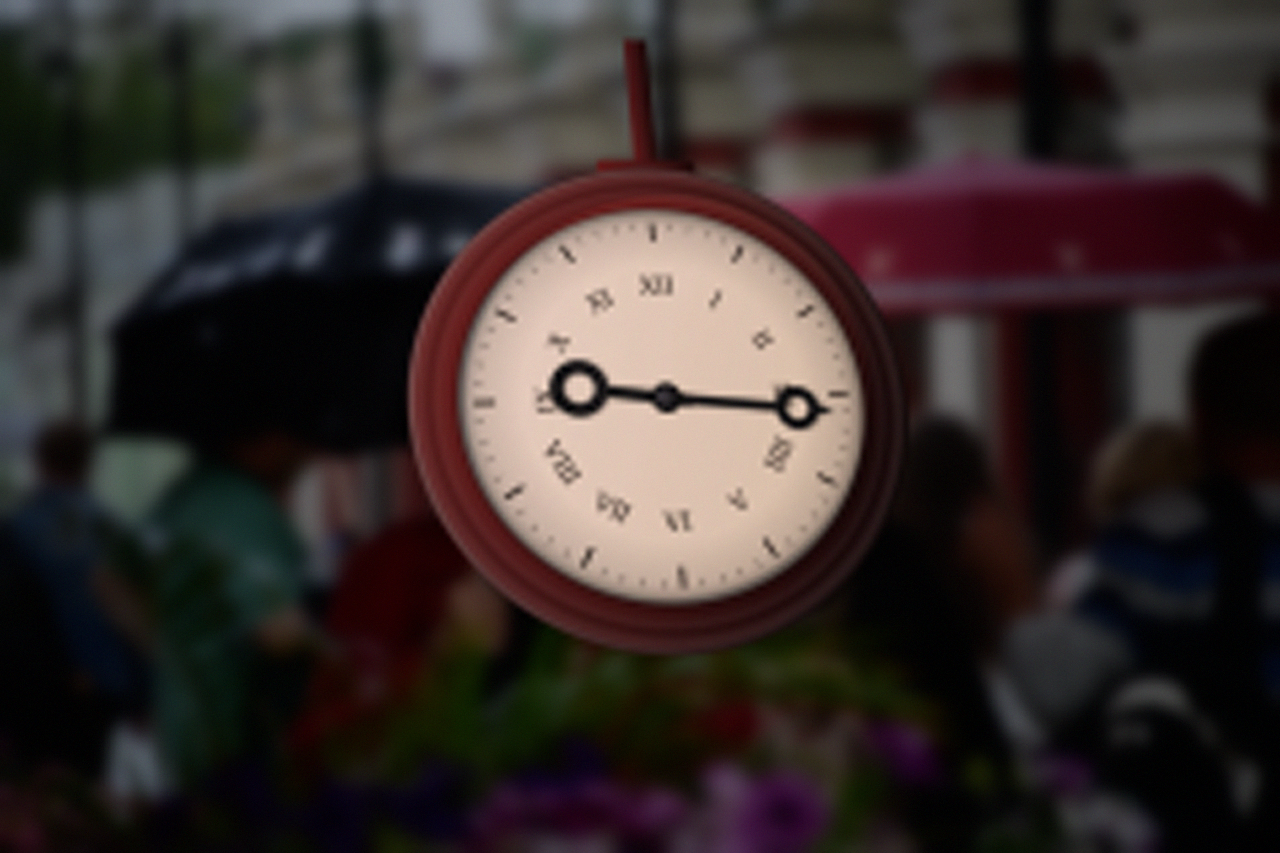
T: 9:16
